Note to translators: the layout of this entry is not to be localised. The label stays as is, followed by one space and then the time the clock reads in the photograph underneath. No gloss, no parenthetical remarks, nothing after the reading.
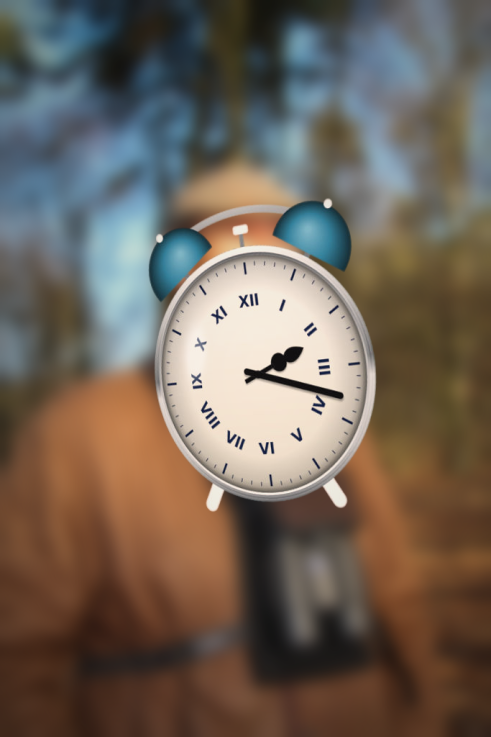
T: 2:18
